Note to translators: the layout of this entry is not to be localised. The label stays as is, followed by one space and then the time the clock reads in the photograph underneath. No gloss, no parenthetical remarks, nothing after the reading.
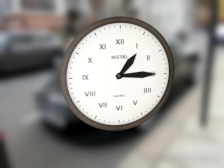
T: 1:15
